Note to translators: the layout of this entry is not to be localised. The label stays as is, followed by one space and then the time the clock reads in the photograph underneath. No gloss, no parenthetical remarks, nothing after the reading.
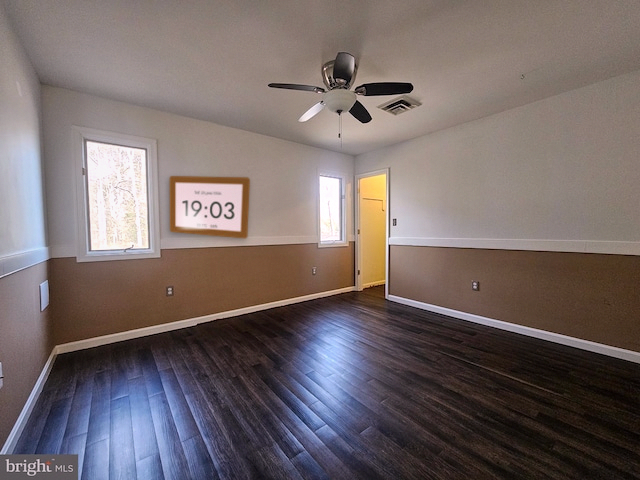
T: 19:03
